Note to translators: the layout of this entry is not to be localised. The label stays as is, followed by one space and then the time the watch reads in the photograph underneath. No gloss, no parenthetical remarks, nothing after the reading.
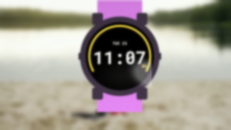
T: 11:07
